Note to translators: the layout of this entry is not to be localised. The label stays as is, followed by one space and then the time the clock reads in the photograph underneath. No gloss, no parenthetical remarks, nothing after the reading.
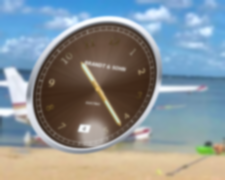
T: 10:22
